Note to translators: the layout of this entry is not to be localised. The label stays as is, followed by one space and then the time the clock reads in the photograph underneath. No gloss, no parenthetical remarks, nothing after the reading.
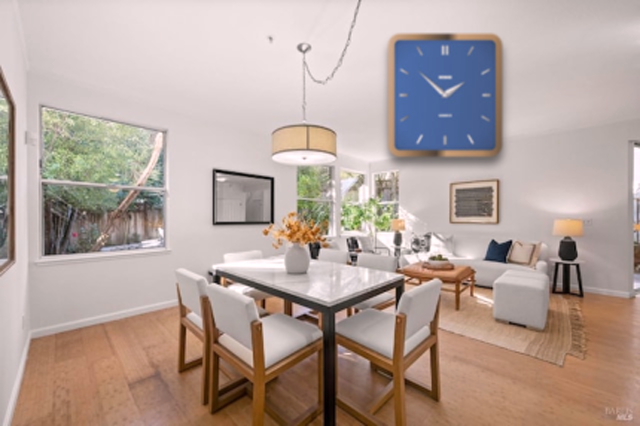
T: 1:52
